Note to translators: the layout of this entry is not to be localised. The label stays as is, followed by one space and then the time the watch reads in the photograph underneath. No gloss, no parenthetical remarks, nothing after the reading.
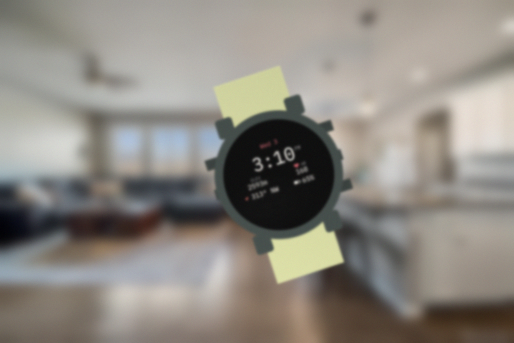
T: 3:10
